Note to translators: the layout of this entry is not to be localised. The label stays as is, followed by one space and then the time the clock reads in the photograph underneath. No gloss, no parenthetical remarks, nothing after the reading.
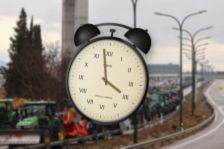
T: 3:58
